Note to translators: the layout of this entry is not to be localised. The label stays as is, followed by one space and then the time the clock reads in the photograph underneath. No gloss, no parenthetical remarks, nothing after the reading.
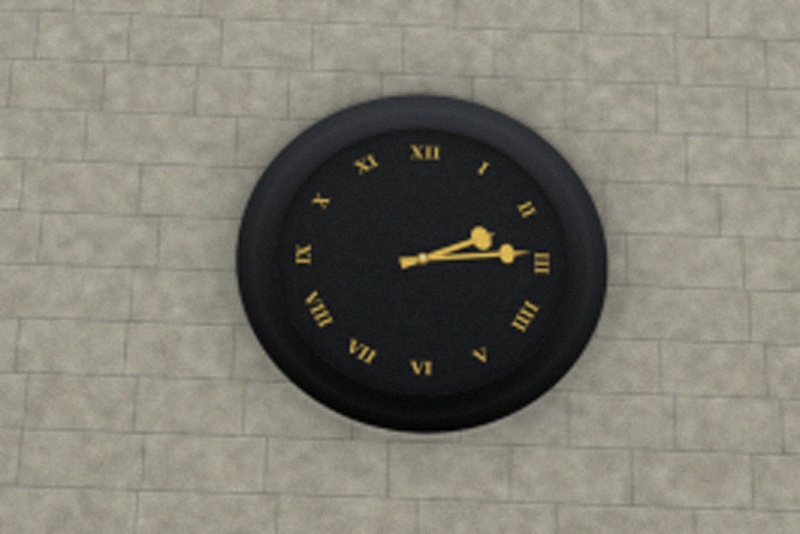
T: 2:14
